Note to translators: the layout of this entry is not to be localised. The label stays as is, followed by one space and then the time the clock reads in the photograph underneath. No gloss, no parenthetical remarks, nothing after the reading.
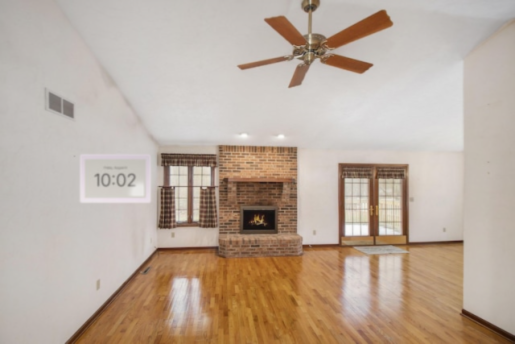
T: 10:02
